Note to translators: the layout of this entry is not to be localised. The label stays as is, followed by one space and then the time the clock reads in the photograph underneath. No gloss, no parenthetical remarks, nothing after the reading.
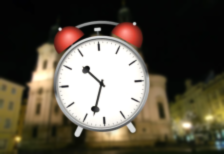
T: 10:33
